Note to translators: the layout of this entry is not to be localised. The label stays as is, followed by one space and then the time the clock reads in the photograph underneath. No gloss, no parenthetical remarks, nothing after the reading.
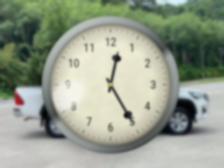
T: 12:25
